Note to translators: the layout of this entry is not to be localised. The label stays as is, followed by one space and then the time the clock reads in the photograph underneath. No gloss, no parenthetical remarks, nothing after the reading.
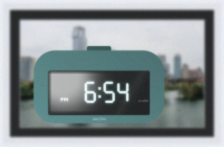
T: 6:54
